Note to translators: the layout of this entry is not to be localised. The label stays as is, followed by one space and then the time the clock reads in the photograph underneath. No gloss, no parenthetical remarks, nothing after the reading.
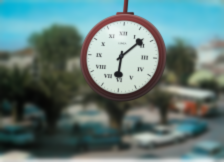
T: 6:08
